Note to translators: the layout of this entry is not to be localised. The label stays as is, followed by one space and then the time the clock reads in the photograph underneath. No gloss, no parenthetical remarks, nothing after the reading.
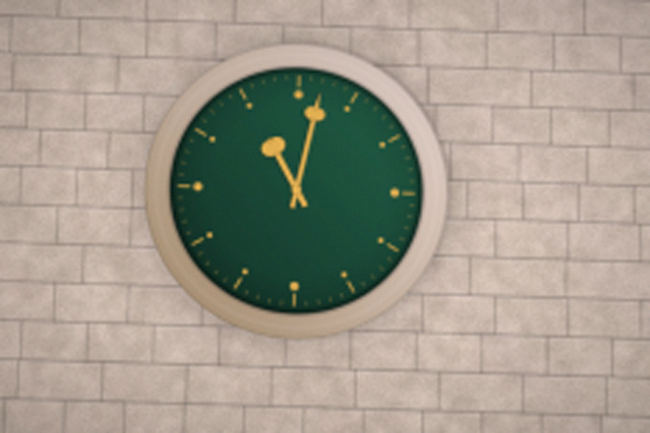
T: 11:02
